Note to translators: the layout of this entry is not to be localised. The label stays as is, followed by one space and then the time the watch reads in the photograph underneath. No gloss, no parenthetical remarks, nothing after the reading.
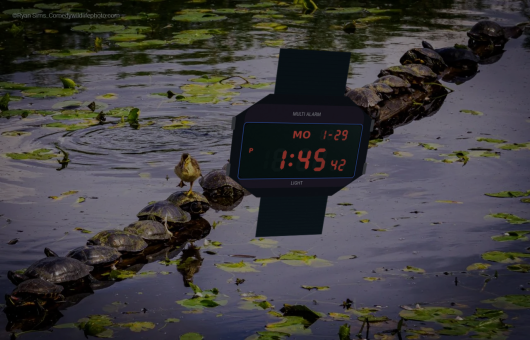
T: 1:45:42
